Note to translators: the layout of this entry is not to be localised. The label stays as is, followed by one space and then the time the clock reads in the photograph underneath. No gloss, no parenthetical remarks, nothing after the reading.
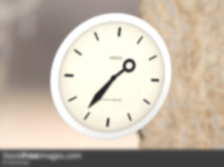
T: 1:36
